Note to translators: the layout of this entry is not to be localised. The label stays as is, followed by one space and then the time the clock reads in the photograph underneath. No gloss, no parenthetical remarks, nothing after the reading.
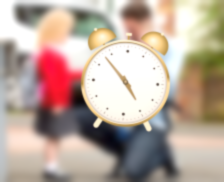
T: 4:53
